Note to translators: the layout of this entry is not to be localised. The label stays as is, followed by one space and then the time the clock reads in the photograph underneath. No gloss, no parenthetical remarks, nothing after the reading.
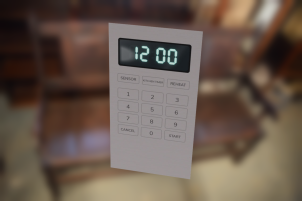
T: 12:00
